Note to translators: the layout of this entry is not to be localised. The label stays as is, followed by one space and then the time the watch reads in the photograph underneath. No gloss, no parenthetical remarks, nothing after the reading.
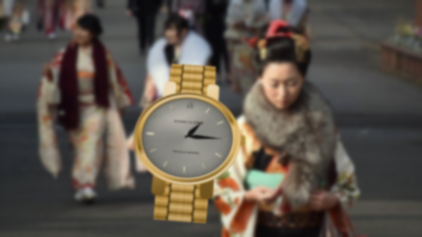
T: 1:15
